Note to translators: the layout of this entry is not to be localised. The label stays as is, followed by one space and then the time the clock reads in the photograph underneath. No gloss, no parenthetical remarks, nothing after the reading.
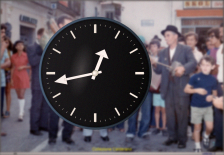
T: 12:43
